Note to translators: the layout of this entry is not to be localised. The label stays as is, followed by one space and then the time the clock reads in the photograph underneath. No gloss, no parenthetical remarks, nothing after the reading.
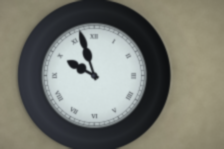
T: 9:57
